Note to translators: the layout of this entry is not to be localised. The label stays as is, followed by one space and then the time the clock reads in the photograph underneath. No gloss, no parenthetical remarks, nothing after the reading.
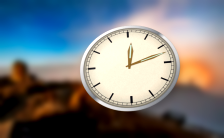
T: 12:12
